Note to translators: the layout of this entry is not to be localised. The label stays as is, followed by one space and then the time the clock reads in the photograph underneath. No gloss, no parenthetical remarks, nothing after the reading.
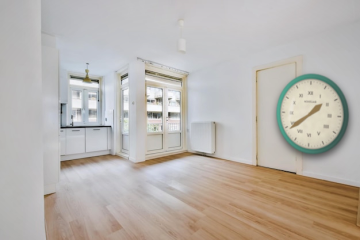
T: 1:39
